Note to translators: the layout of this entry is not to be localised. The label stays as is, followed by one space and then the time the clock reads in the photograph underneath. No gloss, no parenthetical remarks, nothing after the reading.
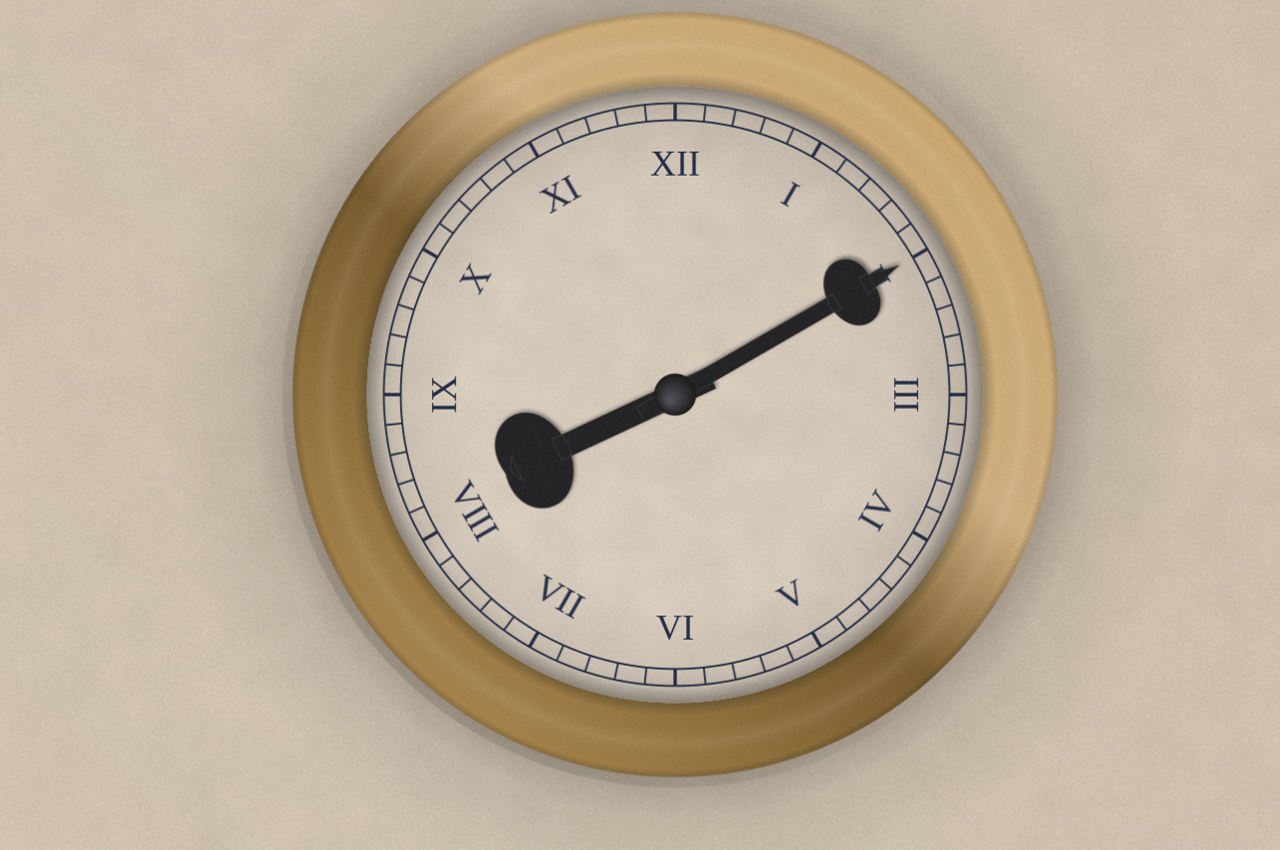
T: 8:10
